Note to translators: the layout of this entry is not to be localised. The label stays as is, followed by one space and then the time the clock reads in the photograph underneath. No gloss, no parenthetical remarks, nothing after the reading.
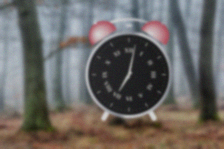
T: 7:02
